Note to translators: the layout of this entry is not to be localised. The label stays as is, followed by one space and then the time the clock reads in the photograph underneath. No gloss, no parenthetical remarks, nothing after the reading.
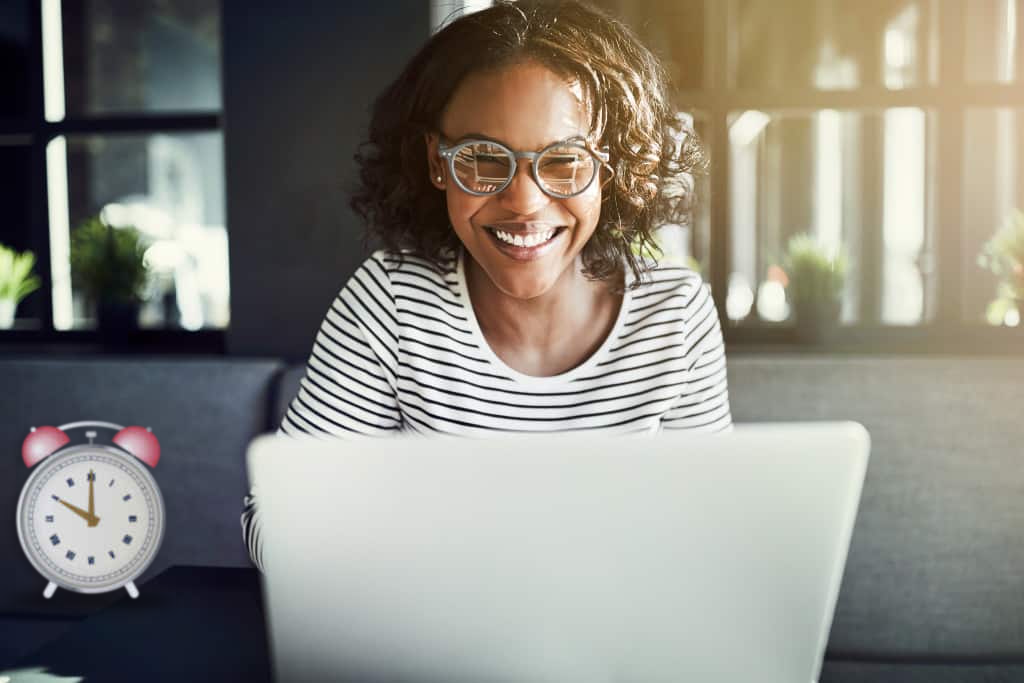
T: 10:00
